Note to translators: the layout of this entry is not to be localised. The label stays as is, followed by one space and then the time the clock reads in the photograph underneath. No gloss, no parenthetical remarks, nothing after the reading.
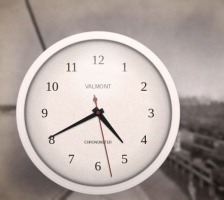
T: 4:40:28
